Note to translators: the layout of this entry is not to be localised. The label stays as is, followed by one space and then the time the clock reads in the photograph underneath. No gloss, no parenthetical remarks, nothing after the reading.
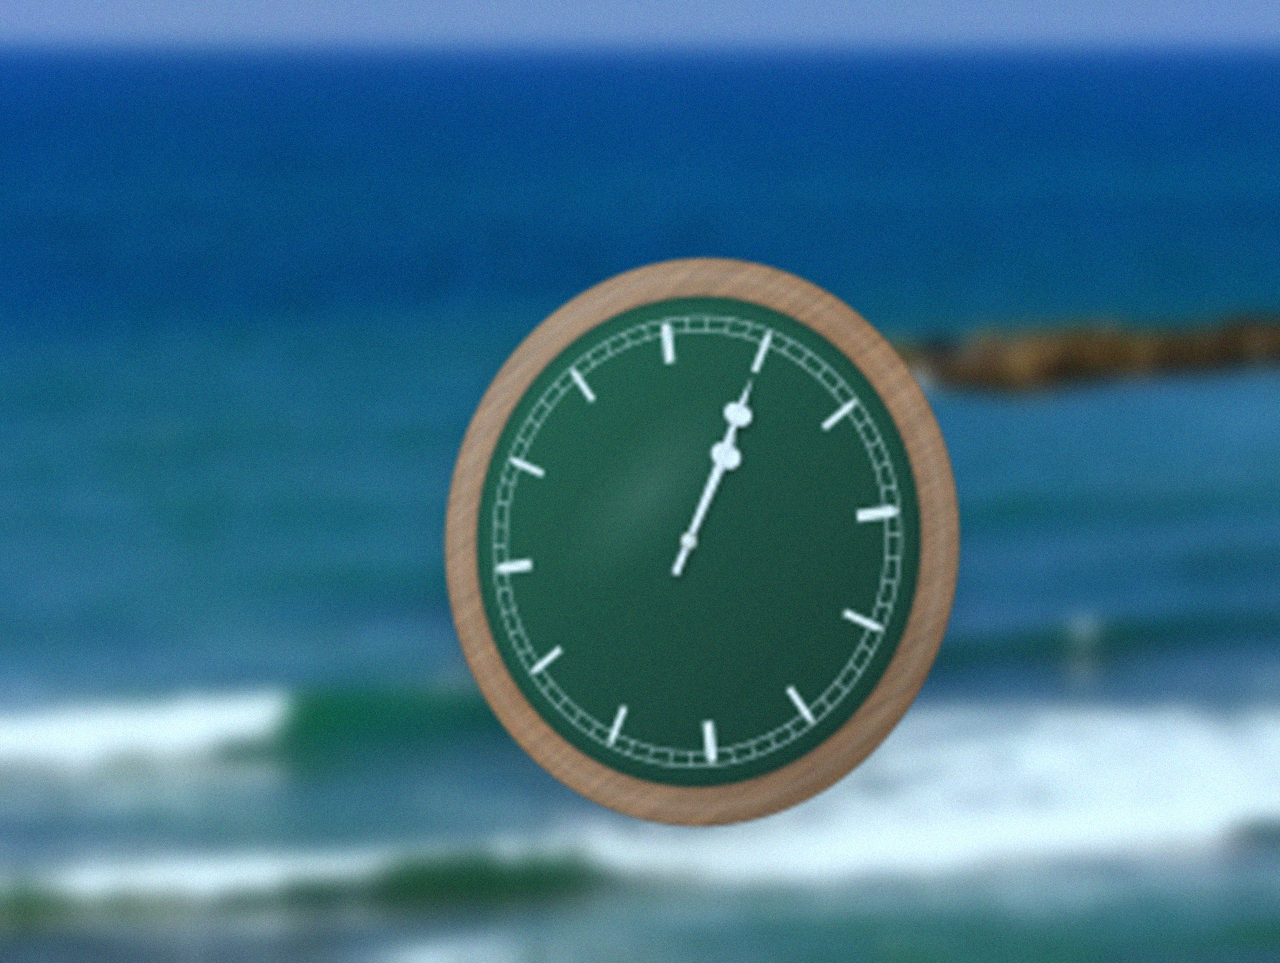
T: 1:05
